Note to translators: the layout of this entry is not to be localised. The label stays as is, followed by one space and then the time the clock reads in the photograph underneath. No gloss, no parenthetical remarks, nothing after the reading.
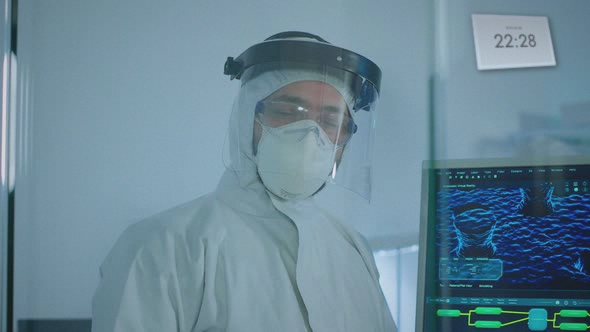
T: 22:28
